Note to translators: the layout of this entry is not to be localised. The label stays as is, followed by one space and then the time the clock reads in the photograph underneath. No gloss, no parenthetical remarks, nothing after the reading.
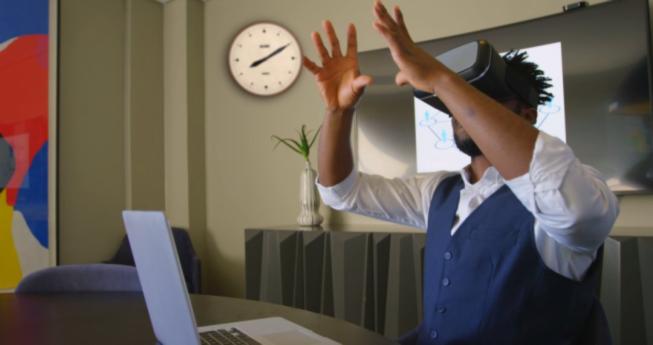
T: 8:10
